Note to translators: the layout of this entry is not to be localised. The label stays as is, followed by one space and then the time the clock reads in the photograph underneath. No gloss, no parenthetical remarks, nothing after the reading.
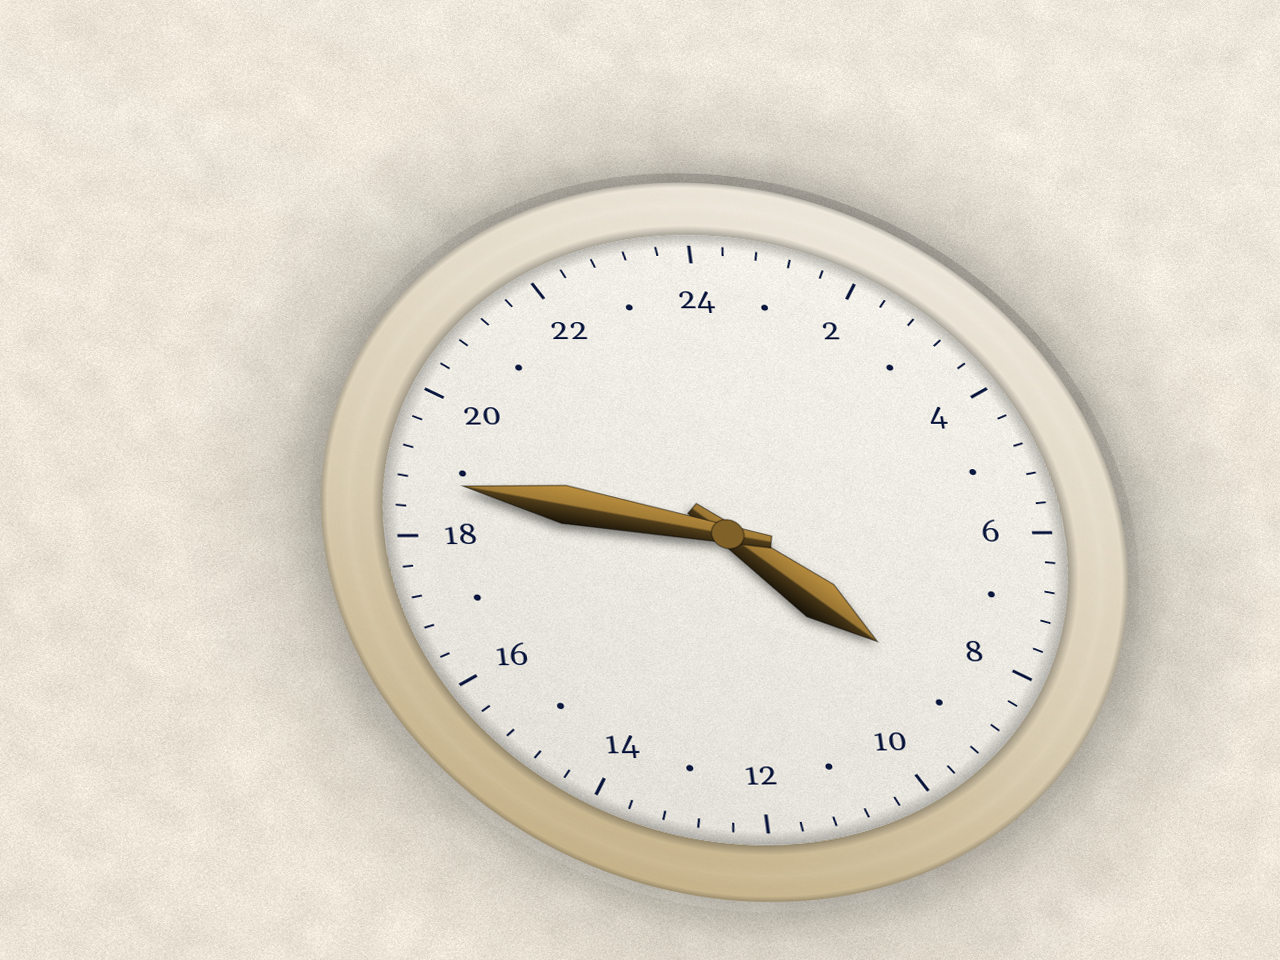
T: 8:47
